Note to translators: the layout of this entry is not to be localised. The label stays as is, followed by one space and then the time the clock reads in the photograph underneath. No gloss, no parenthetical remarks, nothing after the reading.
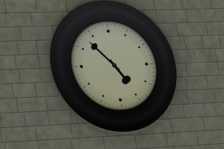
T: 4:53
